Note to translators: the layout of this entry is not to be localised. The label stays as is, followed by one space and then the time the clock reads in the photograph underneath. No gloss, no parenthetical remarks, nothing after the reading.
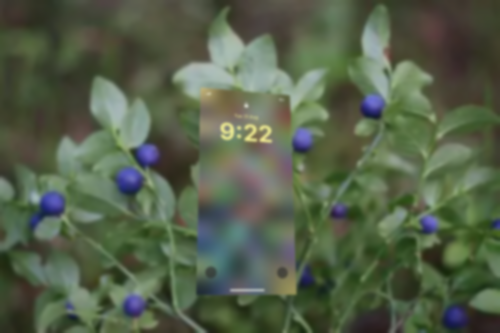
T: 9:22
